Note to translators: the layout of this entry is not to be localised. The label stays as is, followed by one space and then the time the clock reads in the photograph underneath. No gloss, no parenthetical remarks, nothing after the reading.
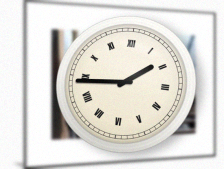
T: 1:44
